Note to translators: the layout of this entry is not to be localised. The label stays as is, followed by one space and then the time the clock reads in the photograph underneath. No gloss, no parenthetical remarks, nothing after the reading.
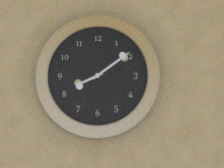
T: 8:09
